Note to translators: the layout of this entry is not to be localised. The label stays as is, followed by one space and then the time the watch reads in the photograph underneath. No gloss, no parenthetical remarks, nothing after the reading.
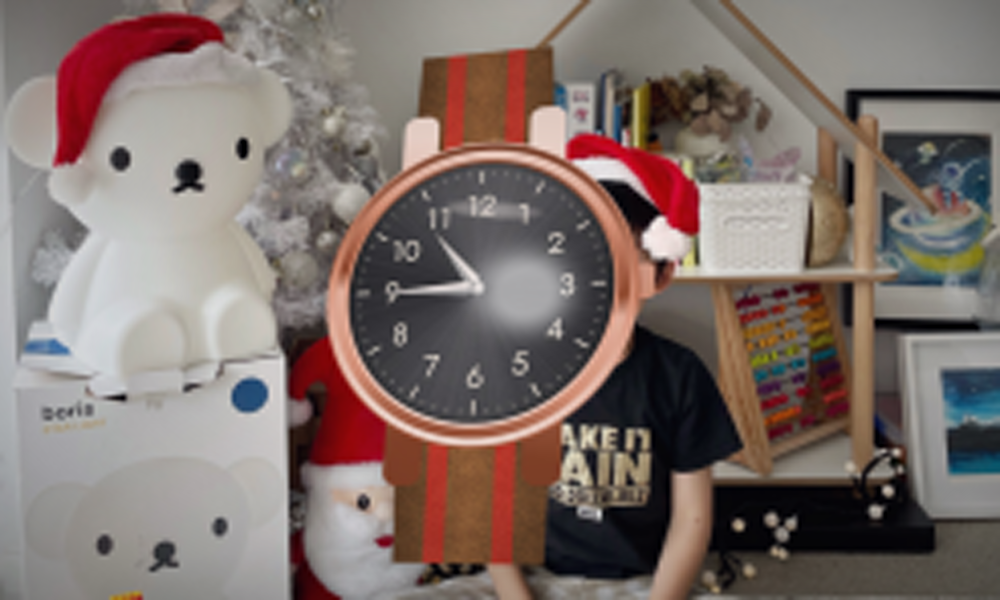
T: 10:45
